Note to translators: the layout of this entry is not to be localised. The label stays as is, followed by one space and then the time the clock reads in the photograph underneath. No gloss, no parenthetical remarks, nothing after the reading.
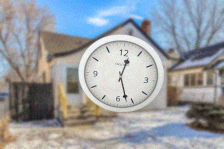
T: 12:27
